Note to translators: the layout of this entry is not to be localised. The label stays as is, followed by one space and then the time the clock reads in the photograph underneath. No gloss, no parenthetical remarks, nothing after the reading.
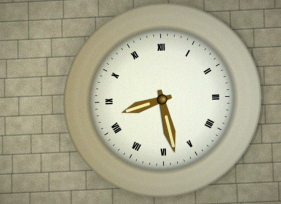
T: 8:28
